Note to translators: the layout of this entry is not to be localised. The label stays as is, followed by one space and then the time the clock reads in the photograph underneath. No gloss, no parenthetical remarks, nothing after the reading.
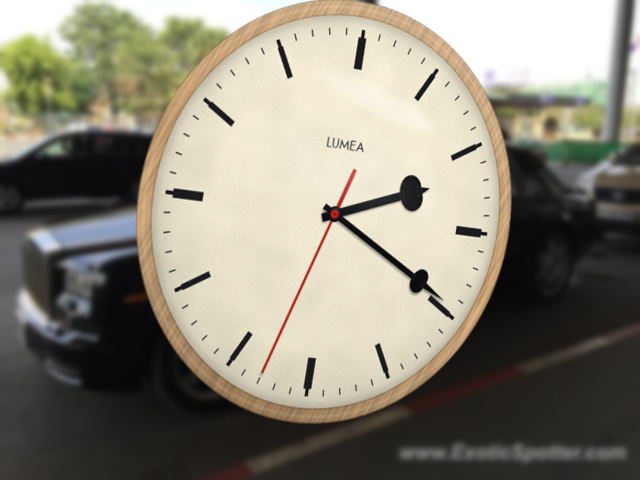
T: 2:19:33
